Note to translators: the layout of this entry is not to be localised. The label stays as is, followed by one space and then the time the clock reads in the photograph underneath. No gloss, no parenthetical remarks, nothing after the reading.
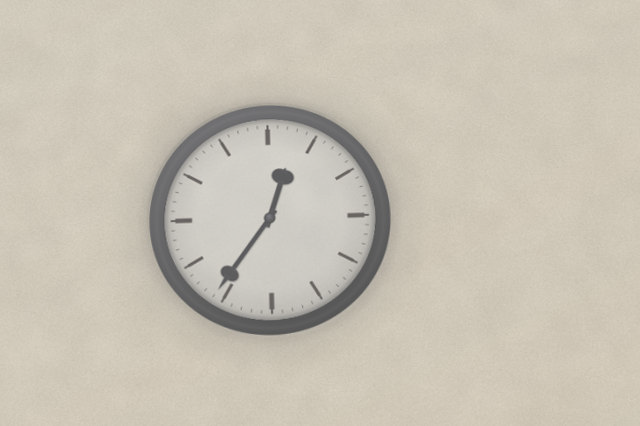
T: 12:36
